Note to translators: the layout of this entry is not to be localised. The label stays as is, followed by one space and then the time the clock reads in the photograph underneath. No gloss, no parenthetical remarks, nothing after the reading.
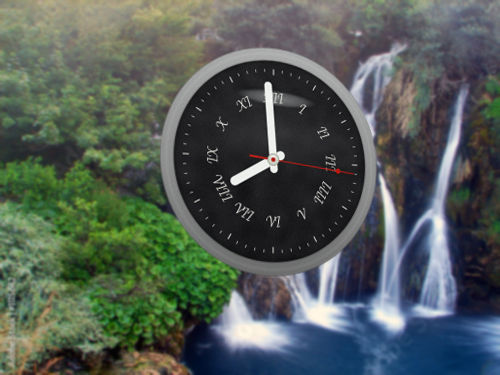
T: 7:59:16
